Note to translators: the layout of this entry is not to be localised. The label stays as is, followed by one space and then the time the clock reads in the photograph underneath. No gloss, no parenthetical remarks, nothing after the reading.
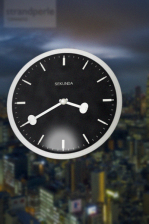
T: 3:40
